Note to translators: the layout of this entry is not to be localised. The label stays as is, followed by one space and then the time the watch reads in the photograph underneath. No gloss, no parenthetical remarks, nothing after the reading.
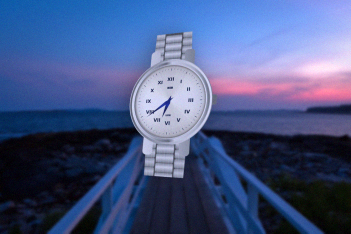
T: 6:39
